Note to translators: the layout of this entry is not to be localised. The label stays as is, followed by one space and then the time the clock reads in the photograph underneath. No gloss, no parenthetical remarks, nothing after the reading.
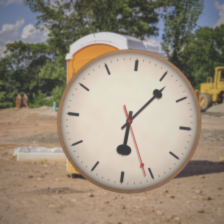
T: 6:06:26
